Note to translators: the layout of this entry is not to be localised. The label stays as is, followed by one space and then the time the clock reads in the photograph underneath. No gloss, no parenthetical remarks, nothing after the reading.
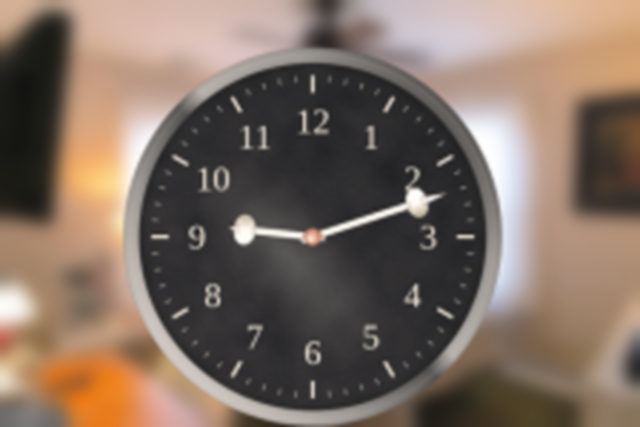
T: 9:12
